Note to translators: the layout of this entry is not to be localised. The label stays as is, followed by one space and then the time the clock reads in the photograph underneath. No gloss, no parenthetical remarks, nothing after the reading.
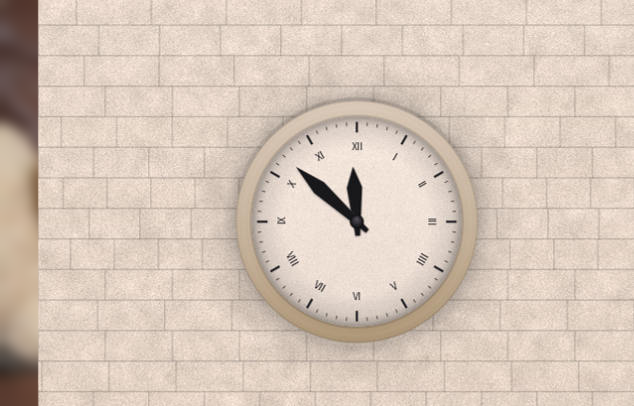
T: 11:52
